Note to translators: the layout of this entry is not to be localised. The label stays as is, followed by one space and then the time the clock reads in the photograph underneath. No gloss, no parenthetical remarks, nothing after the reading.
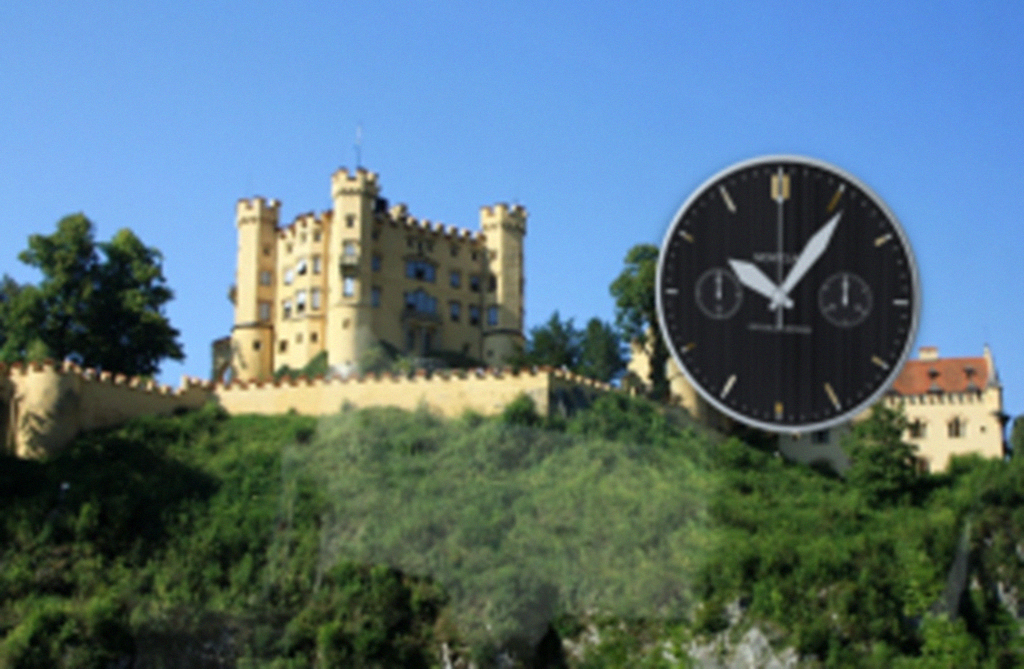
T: 10:06
